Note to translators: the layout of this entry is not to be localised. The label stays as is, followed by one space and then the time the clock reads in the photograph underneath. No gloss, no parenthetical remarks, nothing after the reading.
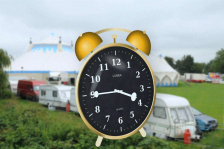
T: 3:45
